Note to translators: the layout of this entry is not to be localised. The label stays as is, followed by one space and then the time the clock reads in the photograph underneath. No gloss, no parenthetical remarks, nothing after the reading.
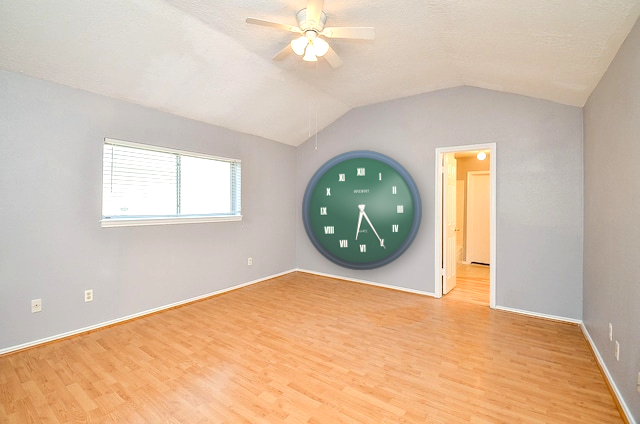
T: 6:25
